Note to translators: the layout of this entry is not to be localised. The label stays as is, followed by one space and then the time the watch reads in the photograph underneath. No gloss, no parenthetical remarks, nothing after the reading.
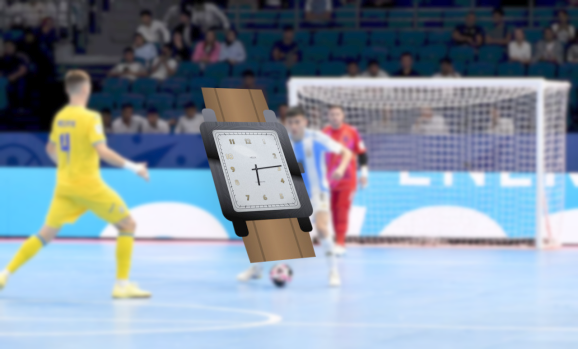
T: 6:14
